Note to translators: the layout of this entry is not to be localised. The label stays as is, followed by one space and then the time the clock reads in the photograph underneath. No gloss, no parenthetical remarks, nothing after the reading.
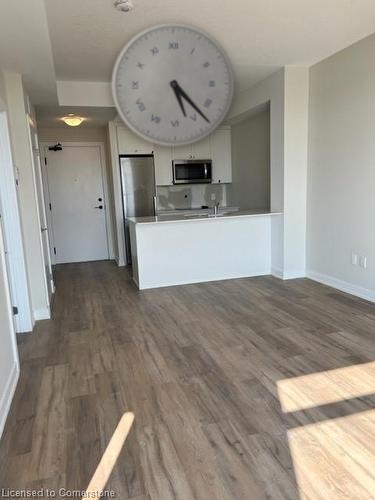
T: 5:23
